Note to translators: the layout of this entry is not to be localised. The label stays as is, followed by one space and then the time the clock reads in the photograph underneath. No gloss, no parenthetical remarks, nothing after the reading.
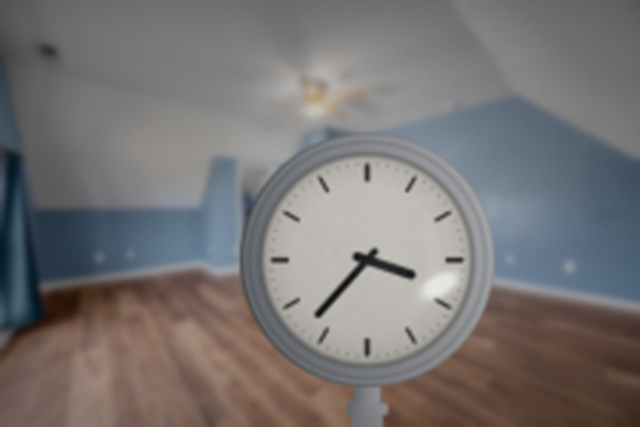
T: 3:37
